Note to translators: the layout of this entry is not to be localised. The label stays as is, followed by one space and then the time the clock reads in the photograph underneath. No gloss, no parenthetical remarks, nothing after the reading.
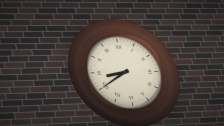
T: 8:40
